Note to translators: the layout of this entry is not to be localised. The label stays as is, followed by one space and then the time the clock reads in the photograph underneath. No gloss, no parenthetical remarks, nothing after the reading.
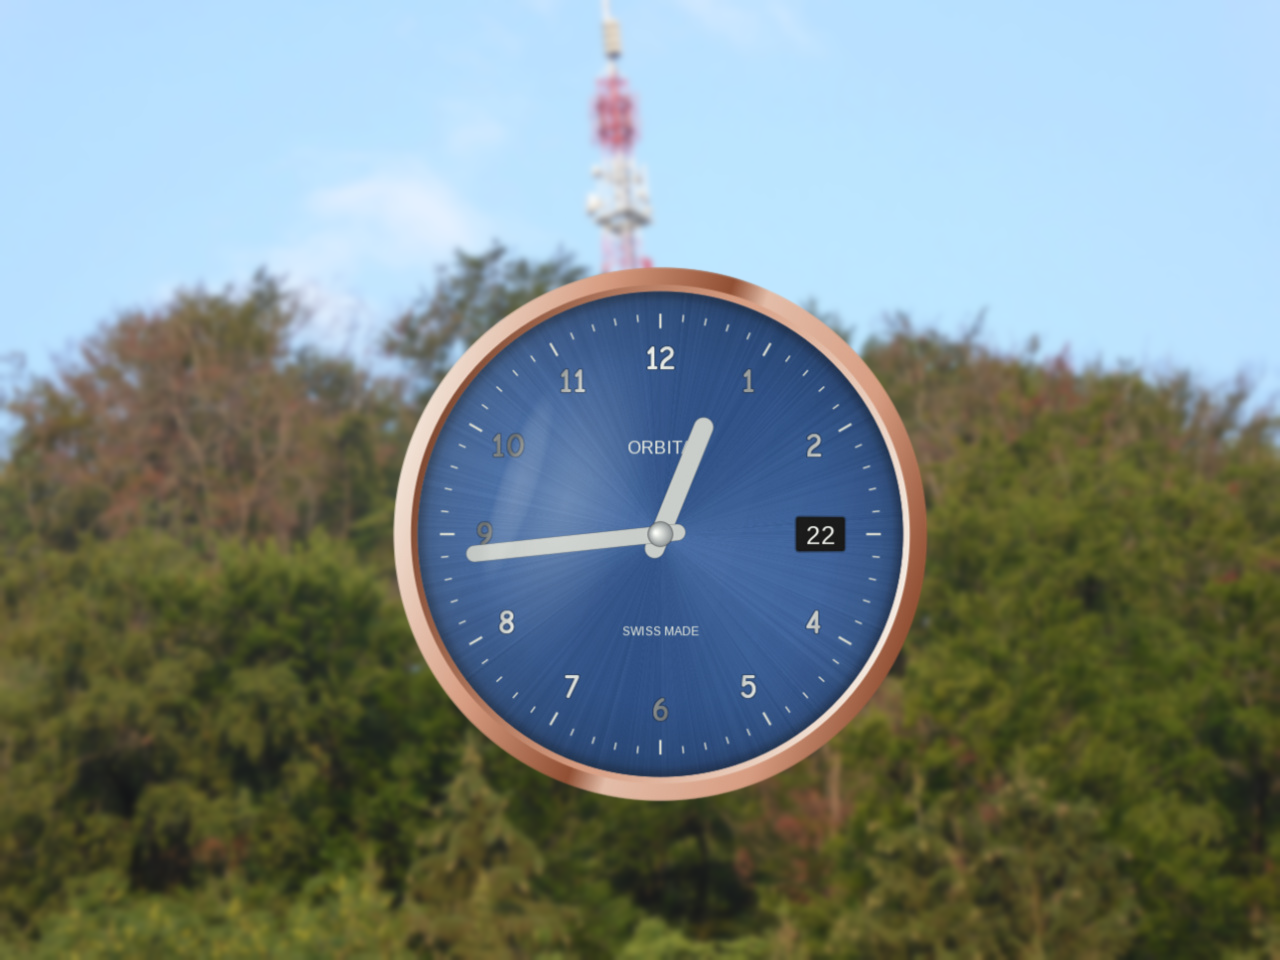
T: 12:44
